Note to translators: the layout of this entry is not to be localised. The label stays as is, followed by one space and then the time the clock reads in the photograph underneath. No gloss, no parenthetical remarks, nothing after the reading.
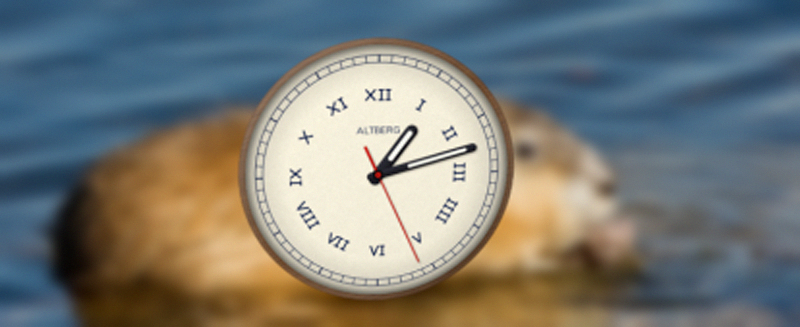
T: 1:12:26
